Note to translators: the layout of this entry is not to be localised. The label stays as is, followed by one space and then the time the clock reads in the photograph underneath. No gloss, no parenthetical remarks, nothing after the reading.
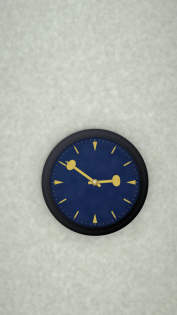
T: 2:51
